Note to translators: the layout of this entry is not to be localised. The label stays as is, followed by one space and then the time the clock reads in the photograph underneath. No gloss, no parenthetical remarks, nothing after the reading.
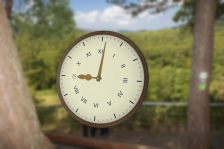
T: 9:01
